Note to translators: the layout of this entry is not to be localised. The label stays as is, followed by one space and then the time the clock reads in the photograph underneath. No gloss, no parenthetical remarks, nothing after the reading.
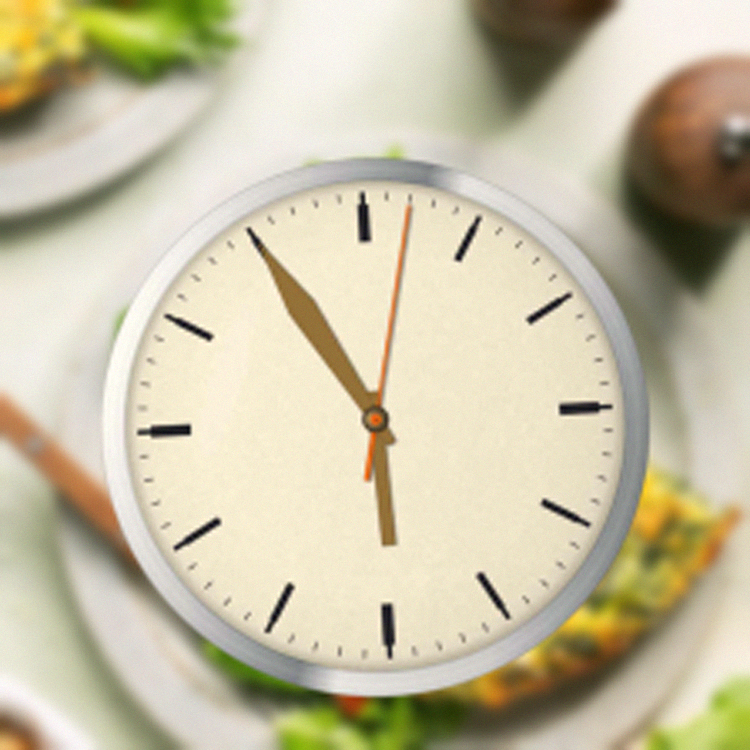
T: 5:55:02
